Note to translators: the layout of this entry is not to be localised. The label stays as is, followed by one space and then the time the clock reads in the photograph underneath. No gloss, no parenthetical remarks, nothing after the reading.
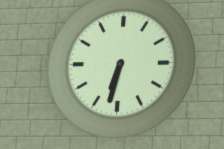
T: 6:32
